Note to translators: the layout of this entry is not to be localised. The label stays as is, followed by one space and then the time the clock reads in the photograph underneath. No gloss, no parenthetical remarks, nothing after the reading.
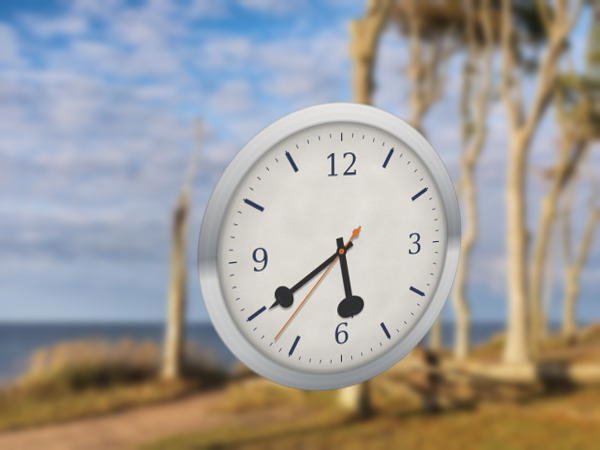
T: 5:39:37
